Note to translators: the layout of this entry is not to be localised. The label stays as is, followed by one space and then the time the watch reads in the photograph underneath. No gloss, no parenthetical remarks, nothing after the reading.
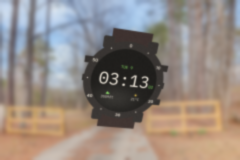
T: 3:13
